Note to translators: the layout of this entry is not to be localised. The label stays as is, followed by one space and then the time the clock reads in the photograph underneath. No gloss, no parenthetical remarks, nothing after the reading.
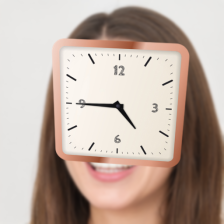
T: 4:45
